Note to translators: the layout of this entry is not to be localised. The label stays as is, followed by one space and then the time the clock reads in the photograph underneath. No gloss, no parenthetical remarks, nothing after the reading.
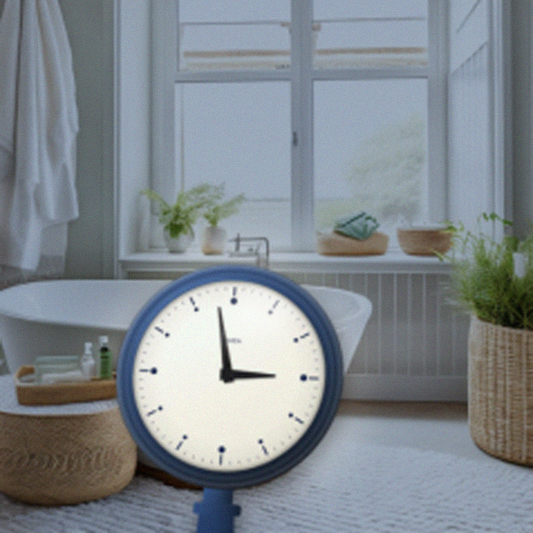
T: 2:58
